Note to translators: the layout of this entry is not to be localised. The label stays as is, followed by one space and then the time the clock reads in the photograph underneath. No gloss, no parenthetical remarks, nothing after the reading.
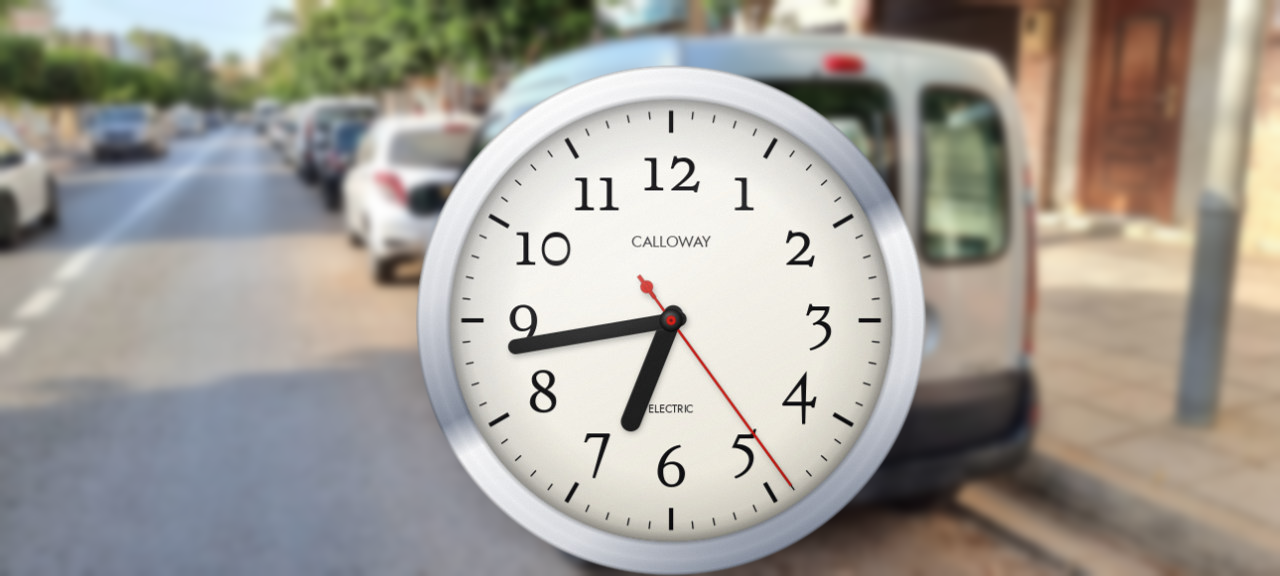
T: 6:43:24
